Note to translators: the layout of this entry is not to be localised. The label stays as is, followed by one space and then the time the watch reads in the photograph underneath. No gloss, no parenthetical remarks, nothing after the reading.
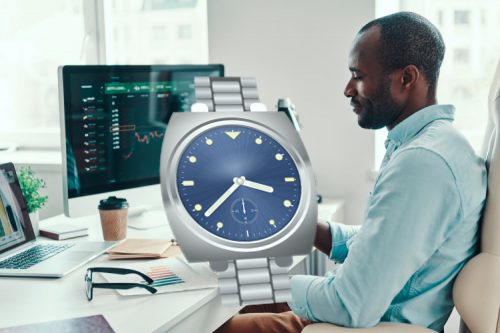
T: 3:38
